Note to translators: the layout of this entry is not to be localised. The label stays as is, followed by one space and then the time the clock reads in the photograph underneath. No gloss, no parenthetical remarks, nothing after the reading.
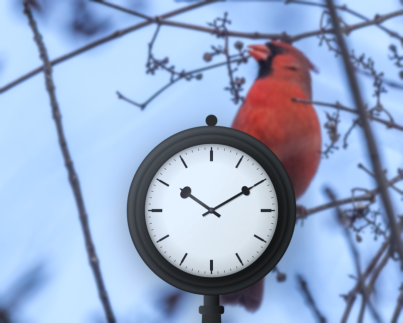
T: 10:10
